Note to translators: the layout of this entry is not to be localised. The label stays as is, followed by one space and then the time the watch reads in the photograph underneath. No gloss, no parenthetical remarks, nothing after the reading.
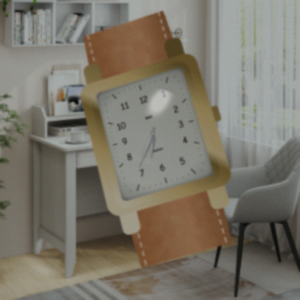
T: 6:36
